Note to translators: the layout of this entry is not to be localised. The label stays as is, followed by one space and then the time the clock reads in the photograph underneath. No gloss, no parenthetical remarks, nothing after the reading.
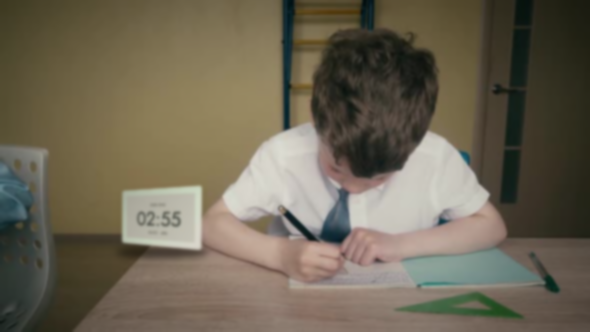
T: 2:55
